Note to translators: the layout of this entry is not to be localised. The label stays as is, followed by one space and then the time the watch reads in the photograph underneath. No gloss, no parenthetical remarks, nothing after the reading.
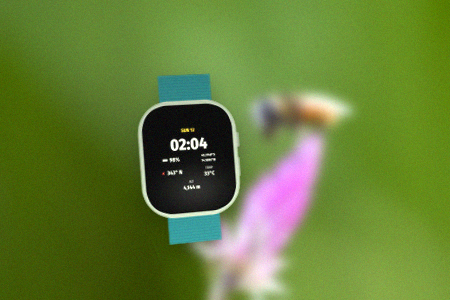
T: 2:04
